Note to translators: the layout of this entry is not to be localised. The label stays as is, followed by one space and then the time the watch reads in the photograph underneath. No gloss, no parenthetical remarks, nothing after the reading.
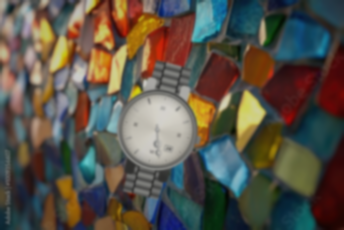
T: 5:27
